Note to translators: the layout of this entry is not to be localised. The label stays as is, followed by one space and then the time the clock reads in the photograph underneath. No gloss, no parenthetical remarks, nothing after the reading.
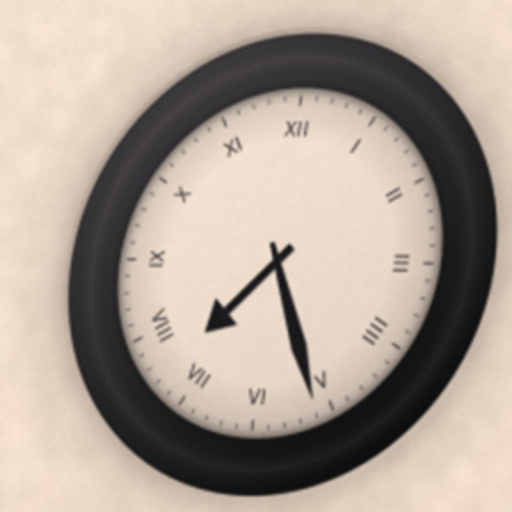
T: 7:26
